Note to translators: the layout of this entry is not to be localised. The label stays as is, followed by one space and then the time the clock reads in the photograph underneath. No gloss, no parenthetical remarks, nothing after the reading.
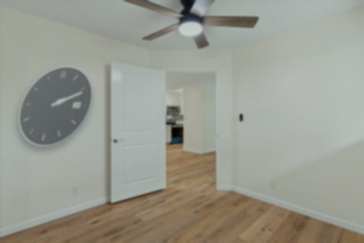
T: 2:11
